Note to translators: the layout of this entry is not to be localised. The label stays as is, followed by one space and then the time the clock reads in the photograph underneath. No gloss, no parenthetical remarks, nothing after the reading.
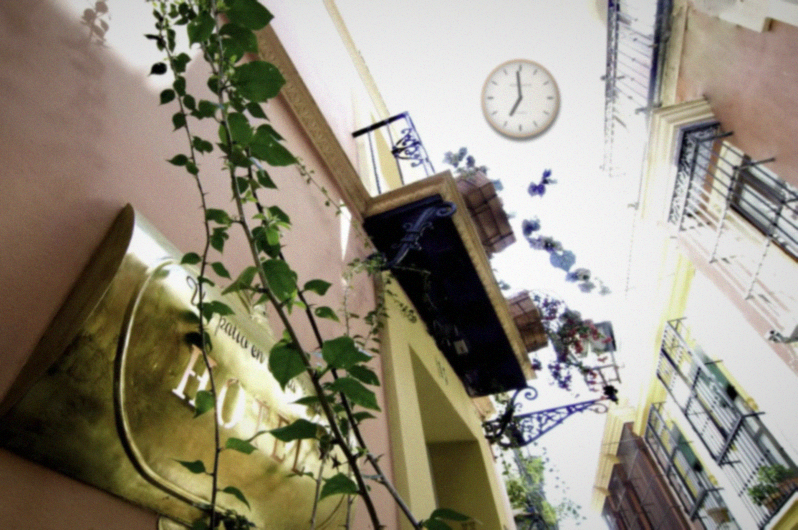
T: 6:59
